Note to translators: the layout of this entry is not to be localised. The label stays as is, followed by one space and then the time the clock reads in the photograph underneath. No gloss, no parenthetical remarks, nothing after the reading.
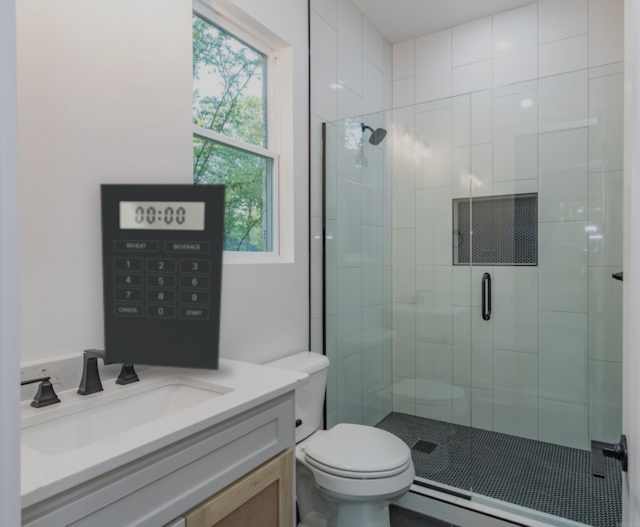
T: 0:00
